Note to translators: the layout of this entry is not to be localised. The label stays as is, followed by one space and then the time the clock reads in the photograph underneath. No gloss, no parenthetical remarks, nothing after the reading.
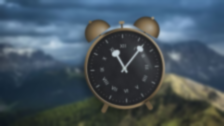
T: 11:07
